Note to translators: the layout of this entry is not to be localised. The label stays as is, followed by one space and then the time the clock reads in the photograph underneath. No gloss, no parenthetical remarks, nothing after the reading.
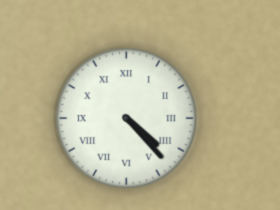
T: 4:23
